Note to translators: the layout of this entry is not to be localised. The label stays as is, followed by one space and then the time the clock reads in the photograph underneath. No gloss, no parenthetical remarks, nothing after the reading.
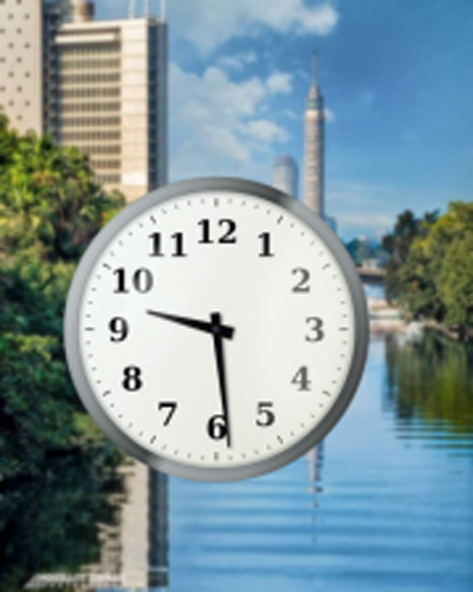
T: 9:29
